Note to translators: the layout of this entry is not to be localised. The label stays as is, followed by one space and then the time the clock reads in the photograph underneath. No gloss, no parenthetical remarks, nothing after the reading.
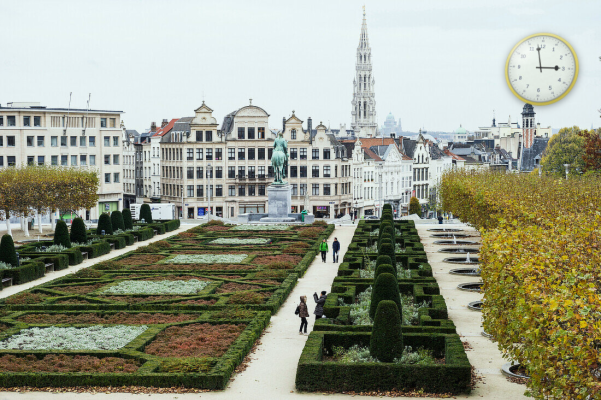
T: 2:58
